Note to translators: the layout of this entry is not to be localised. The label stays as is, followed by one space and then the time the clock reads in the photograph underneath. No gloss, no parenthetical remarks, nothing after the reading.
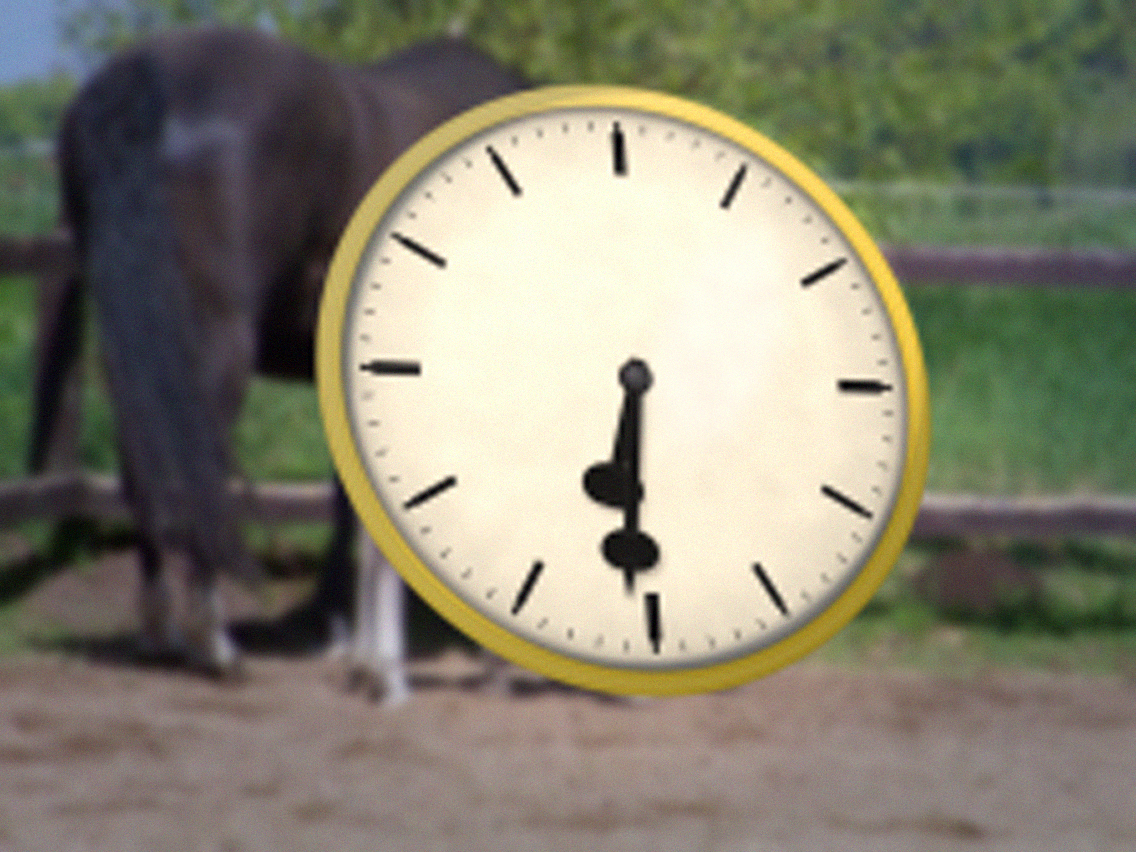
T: 6:31
